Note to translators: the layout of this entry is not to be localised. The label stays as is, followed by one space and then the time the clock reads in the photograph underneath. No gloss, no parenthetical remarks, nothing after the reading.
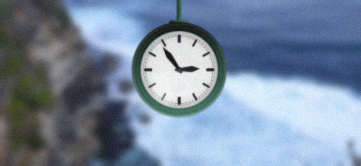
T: 2:54
